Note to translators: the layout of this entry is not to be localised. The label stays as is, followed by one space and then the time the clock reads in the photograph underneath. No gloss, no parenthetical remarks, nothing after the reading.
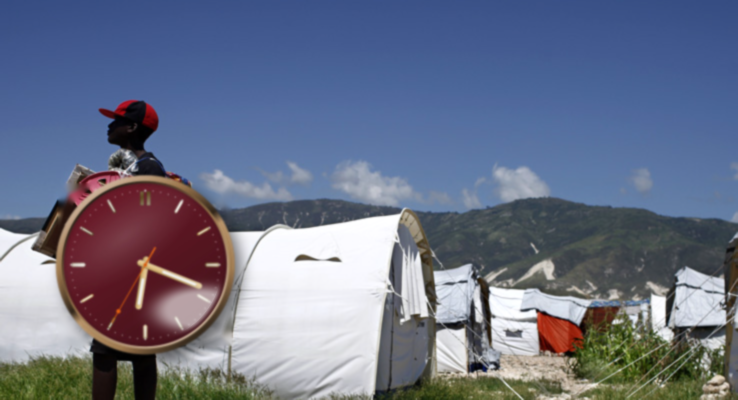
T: 6:18:35
